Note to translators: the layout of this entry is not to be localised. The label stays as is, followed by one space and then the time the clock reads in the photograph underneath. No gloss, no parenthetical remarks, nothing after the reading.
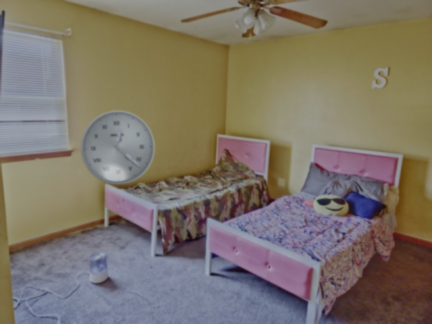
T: 12:22
